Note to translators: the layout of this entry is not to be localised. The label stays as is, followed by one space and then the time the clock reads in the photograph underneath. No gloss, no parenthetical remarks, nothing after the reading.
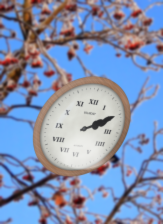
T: 2:10
